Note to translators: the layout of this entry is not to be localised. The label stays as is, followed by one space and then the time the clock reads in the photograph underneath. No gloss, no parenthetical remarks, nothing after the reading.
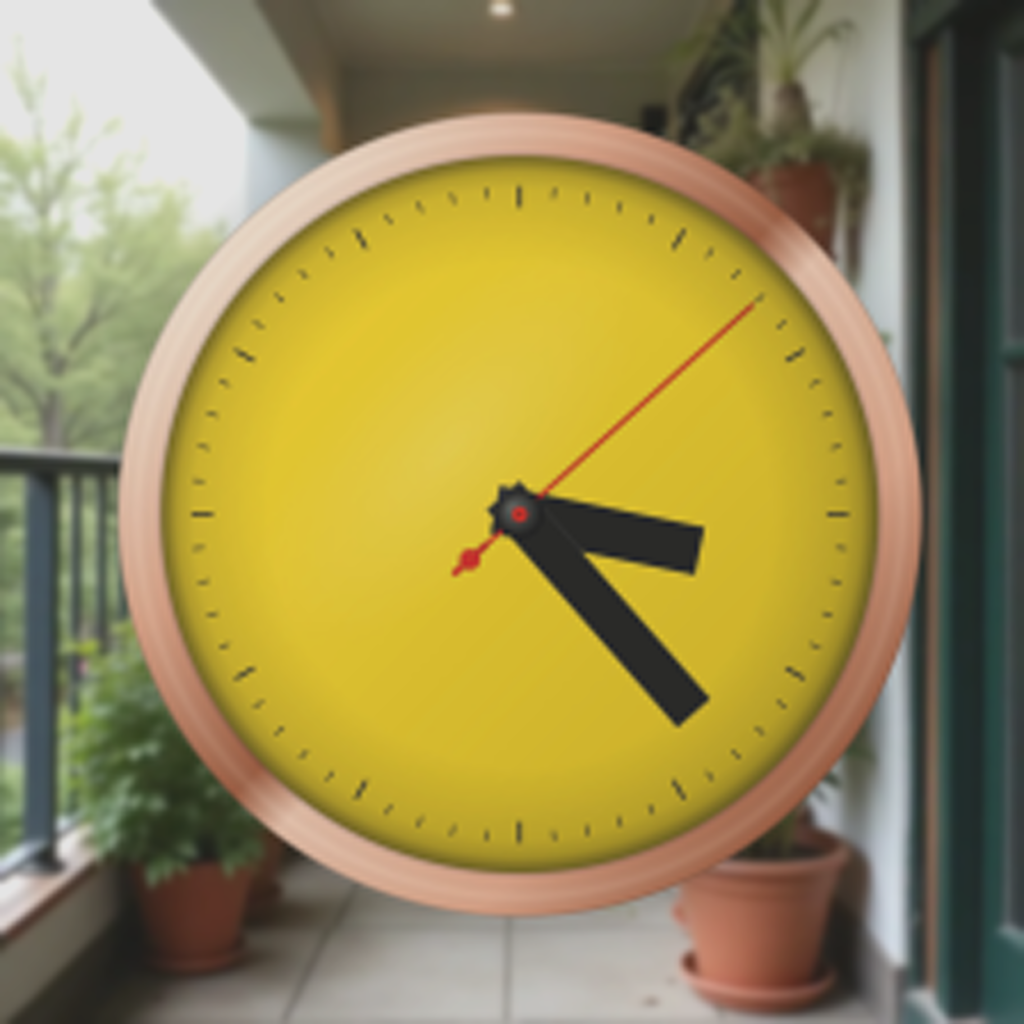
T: 3:23:08
